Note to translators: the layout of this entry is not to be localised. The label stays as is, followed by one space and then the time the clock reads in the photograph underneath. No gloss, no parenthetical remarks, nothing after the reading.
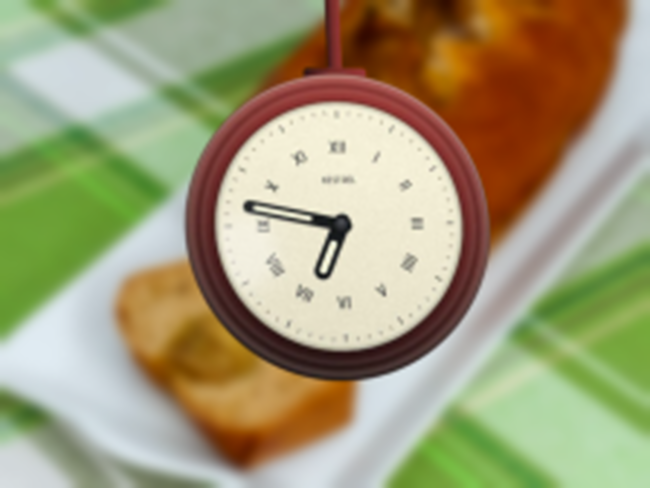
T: 6:47
